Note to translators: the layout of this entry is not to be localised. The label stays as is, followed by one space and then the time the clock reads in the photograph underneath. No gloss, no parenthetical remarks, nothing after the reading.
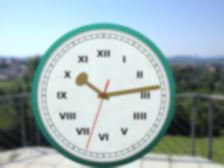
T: 10:13:33
